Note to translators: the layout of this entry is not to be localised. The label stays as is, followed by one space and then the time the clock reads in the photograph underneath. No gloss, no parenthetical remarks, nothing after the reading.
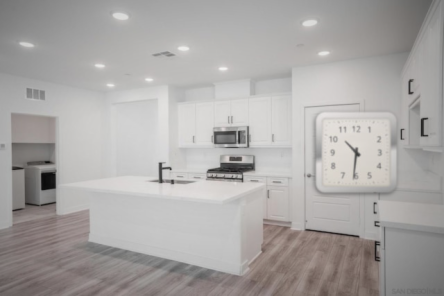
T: 10:31
